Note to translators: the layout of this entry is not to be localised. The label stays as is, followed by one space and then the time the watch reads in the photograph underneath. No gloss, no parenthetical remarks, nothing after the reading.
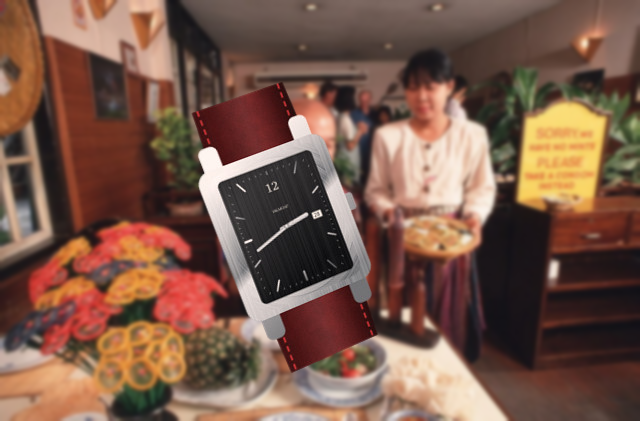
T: 2:42
